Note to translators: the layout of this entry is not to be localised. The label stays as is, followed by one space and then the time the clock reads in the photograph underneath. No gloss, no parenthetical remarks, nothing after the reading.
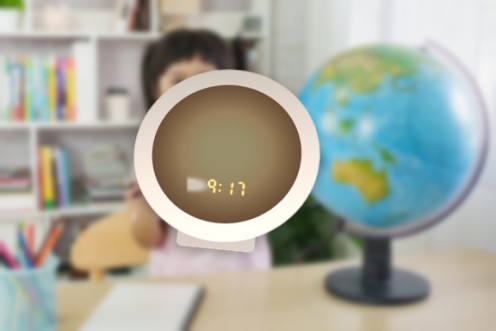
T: 9:17
